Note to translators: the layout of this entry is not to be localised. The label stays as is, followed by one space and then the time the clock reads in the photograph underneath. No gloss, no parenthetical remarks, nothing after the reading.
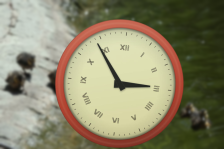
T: 2:54
